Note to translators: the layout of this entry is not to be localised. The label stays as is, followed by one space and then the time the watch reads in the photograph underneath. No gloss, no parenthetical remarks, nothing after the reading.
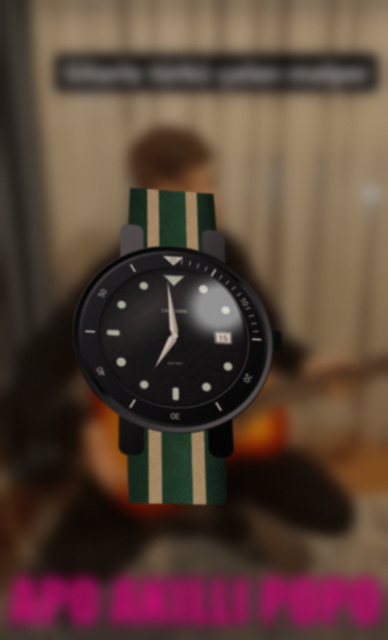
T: 6:59
